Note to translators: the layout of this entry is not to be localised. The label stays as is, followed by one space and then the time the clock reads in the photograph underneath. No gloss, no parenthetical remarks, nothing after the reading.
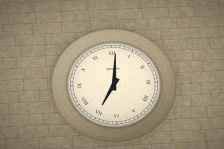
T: 7:01
